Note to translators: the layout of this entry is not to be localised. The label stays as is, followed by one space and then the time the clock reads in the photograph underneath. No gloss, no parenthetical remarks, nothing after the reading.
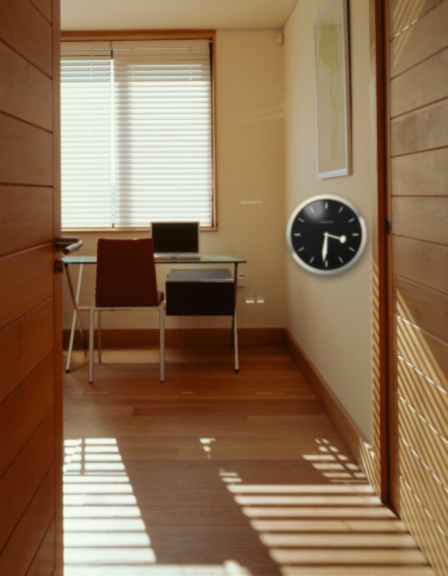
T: 3:31
